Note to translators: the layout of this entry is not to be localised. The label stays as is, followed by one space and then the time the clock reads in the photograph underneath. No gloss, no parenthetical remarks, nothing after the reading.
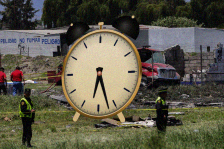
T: 6:27
